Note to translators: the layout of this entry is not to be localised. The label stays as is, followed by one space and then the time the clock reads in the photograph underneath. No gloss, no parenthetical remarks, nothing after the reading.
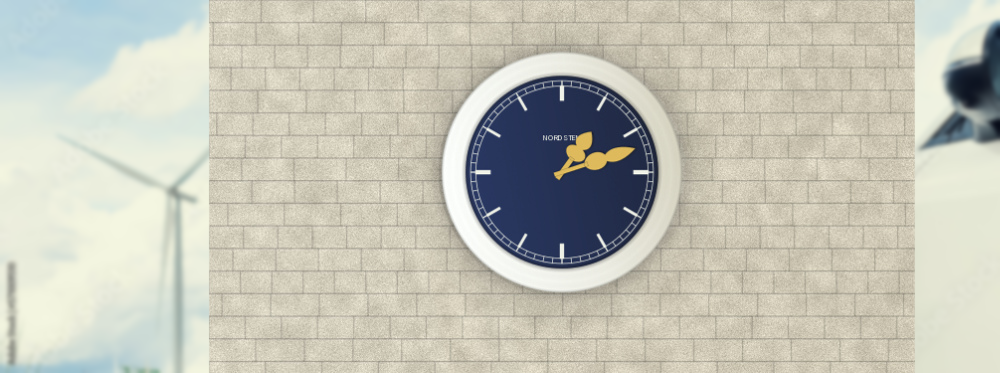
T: 1:12
